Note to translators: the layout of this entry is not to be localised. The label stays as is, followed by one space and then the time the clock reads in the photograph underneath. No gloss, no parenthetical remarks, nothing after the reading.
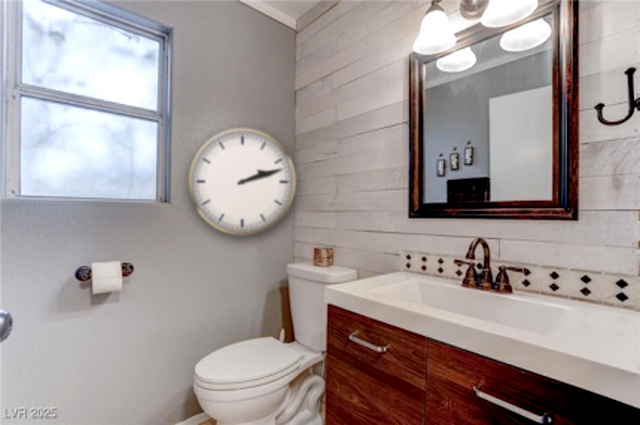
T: 2:12
